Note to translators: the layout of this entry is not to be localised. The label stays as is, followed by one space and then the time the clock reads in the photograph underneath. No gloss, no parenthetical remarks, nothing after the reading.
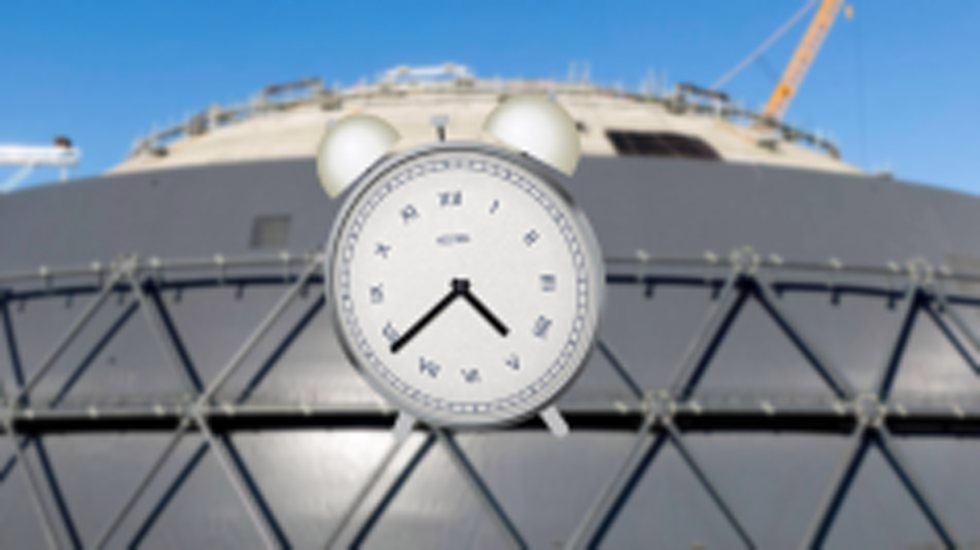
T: 4:39
